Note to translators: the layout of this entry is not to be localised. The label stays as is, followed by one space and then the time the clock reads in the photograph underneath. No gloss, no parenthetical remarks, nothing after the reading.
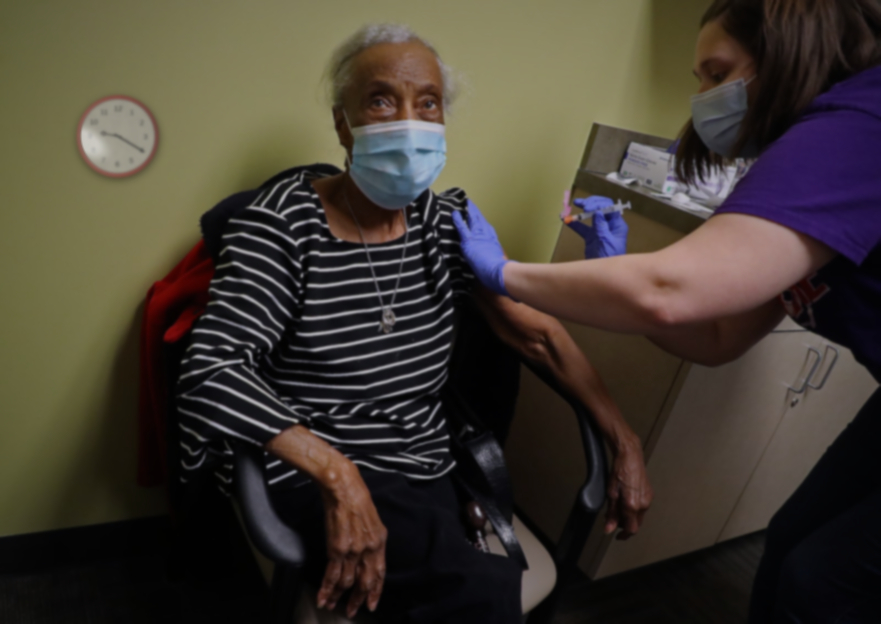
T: 9:20
